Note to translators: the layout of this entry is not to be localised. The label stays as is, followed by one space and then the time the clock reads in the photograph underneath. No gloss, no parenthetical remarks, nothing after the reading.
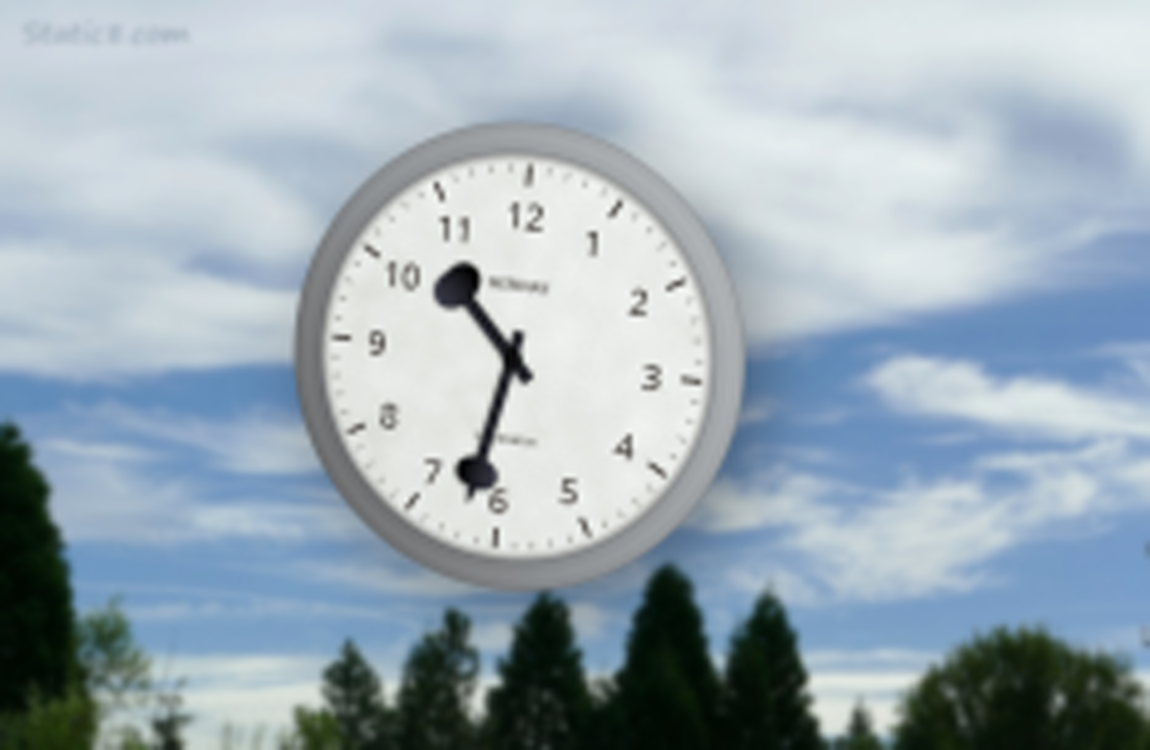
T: 10:32
